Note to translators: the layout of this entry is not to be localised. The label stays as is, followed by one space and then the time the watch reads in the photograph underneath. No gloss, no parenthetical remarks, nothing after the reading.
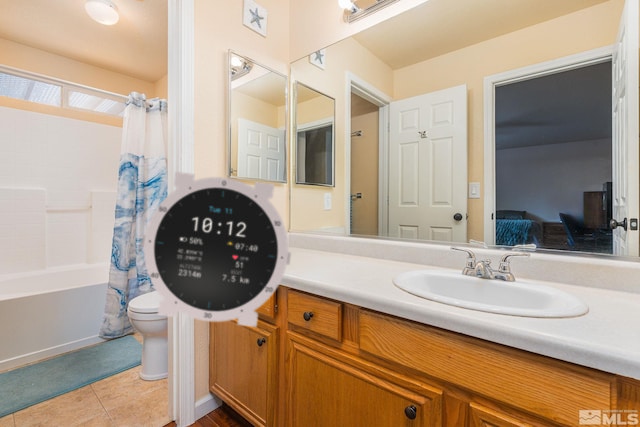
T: 10:12
